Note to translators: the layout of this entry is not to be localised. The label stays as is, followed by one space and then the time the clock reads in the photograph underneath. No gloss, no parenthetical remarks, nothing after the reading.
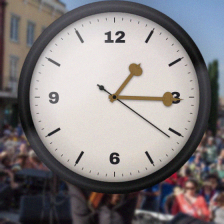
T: 1:15:21
